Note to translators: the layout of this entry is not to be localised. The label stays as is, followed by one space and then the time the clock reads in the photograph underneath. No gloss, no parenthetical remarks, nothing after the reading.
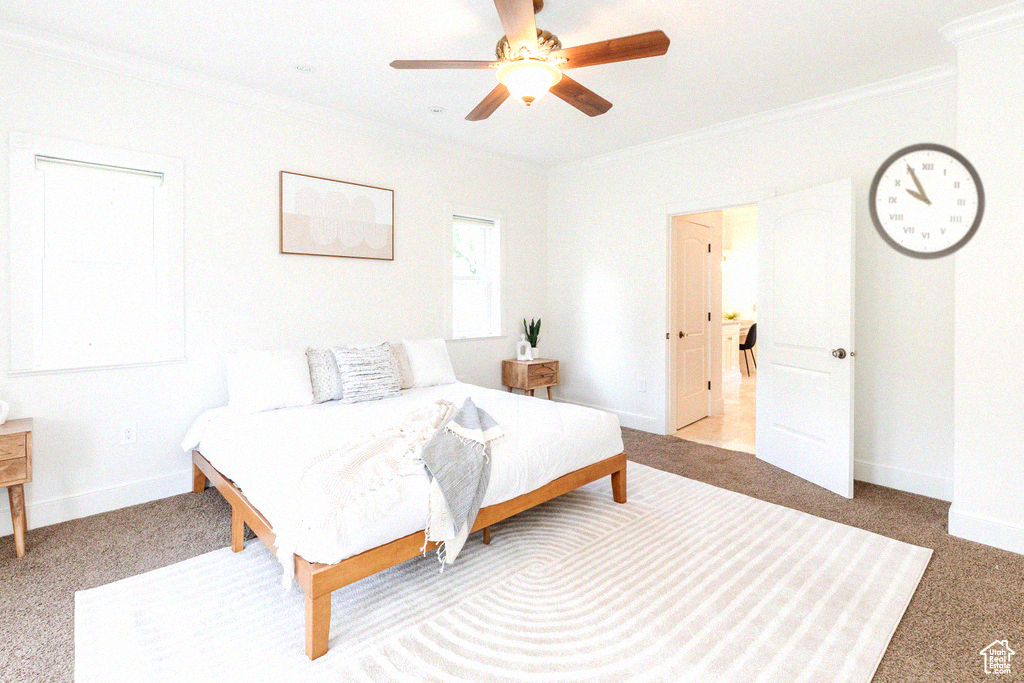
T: 9:55
